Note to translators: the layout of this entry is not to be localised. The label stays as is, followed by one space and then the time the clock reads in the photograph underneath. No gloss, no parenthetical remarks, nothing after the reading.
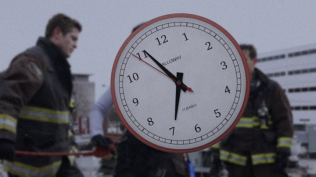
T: 6:55:54
